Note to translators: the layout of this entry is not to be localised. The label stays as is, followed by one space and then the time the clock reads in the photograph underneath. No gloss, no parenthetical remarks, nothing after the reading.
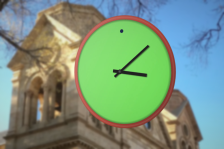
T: 3:08
